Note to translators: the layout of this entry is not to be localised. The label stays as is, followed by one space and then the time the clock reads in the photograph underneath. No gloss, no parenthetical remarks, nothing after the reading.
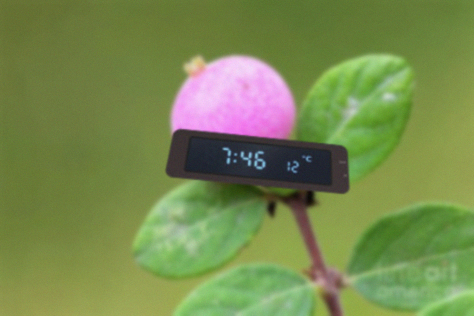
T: 7:46
